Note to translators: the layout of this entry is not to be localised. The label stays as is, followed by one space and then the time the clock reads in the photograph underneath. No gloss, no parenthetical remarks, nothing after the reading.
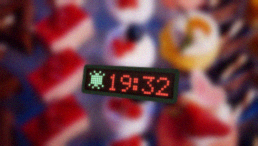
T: 19:32
